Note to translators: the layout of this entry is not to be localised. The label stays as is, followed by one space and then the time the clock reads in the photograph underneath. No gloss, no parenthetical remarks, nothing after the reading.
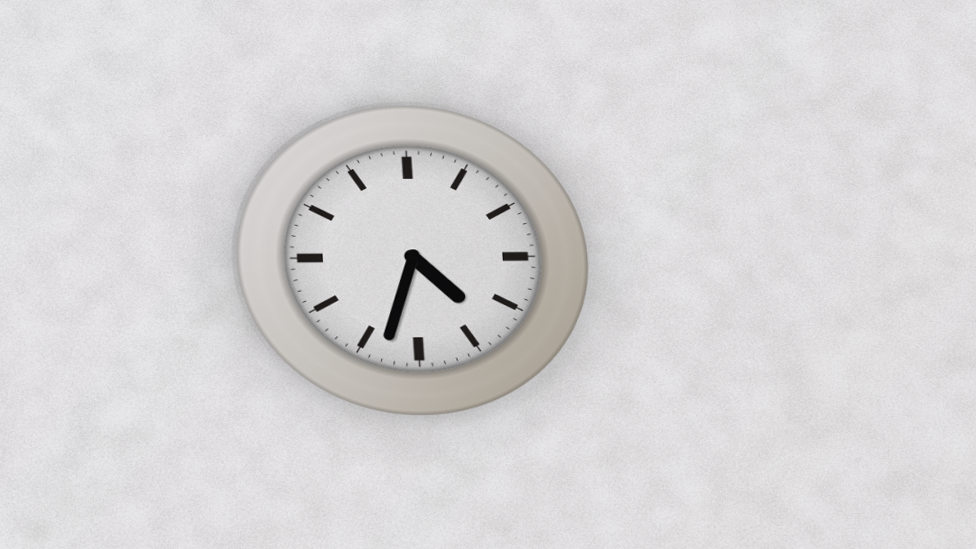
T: 4:33
